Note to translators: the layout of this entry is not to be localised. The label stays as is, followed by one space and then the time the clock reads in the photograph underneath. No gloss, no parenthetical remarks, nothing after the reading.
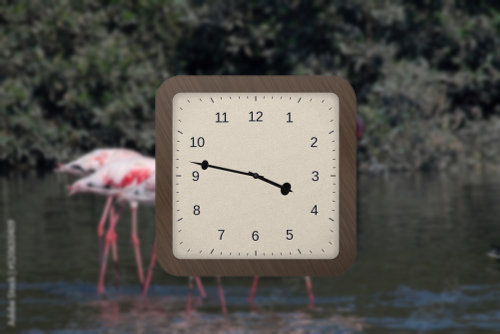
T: 3:47
